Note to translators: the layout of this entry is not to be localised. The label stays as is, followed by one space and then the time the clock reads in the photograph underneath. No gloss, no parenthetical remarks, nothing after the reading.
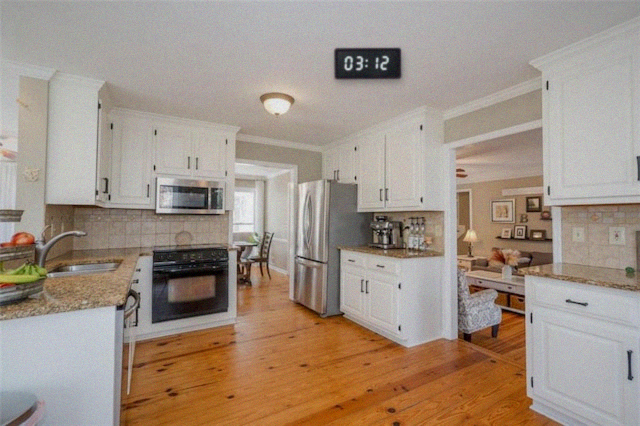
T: 3:12
